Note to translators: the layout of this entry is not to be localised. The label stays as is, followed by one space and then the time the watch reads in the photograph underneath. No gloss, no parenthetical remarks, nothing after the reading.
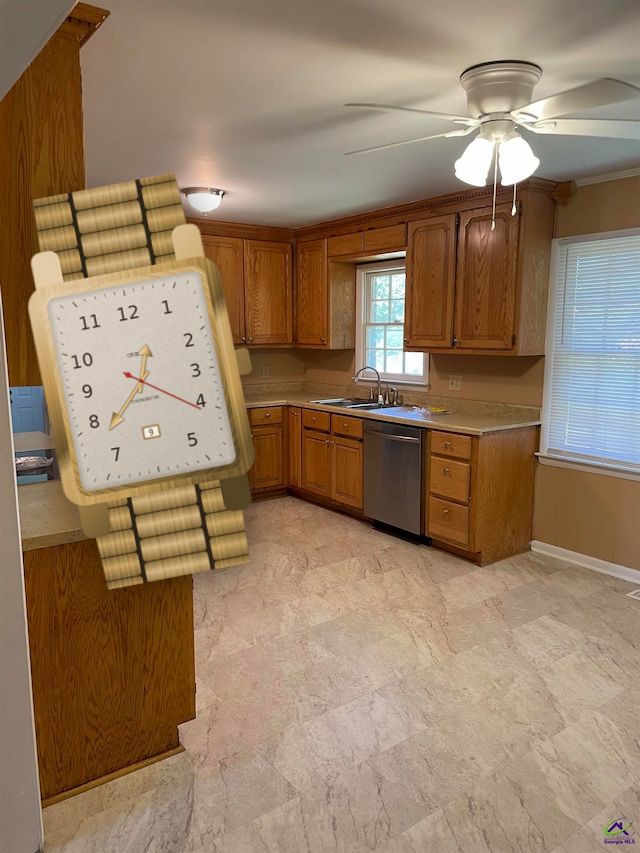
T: 12:37:21
